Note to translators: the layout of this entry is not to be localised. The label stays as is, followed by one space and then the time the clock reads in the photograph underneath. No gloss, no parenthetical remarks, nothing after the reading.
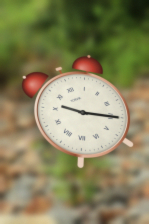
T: 10:20
